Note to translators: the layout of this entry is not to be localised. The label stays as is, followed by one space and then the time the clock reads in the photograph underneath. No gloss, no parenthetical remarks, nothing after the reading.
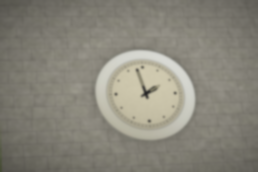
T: 1:58
